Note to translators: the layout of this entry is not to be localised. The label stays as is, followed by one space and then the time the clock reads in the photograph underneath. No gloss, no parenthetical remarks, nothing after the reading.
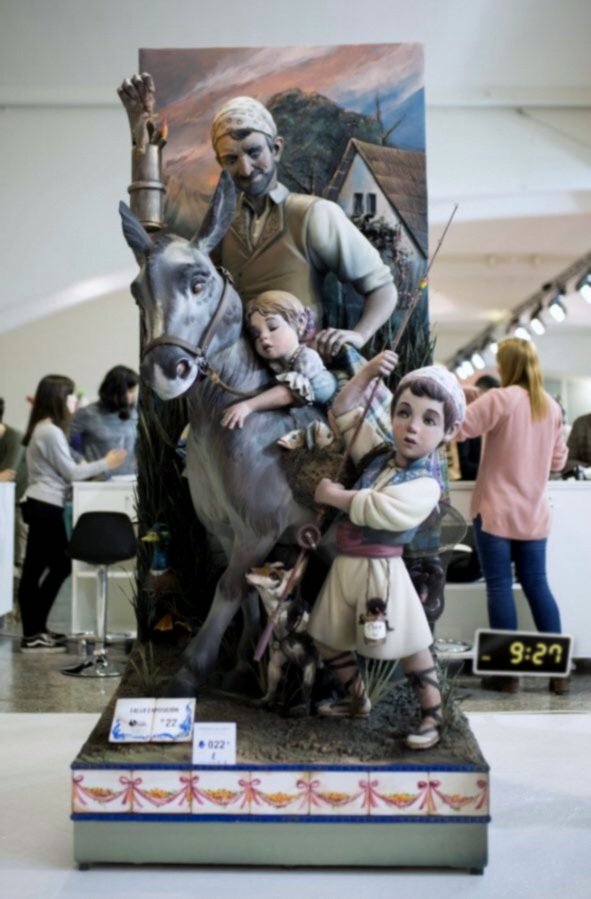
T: 9:27
